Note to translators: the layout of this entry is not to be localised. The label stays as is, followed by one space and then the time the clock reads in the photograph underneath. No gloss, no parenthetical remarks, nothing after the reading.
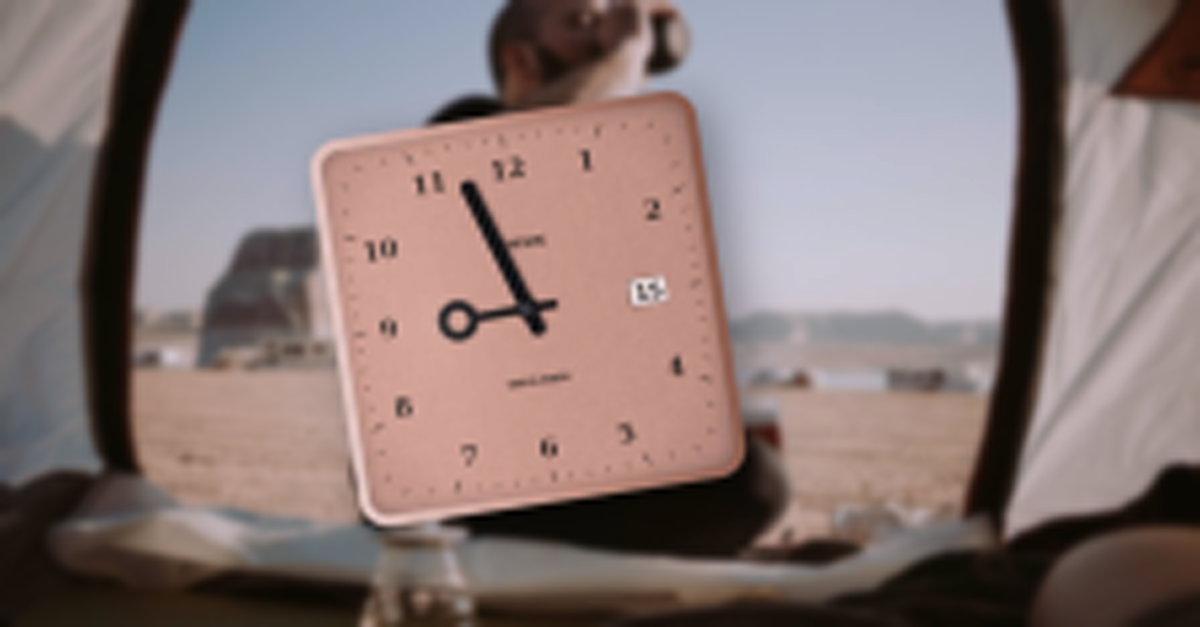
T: 8:57
